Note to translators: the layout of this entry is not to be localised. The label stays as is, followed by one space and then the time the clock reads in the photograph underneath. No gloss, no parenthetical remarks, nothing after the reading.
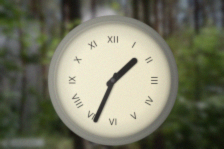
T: 1:34
